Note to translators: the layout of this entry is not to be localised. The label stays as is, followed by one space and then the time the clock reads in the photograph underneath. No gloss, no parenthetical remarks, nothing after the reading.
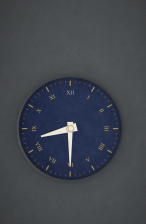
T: 8:30
